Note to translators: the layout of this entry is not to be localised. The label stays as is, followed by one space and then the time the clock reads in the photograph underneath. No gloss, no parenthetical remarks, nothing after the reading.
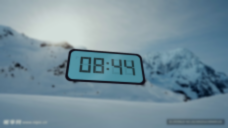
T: 8:44
